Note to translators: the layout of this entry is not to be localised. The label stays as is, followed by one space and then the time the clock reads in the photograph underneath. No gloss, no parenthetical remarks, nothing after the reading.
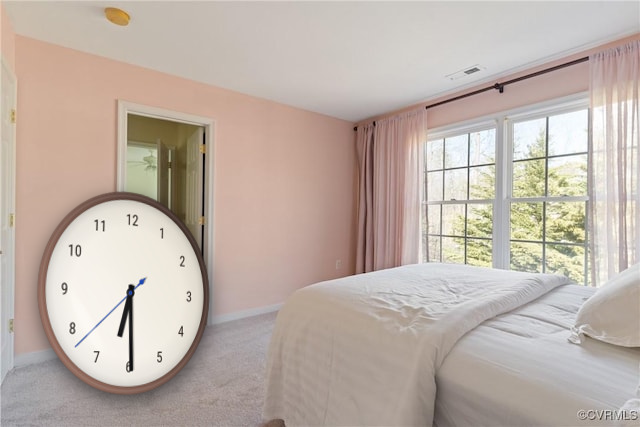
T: 6:29:38
